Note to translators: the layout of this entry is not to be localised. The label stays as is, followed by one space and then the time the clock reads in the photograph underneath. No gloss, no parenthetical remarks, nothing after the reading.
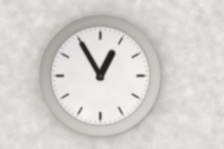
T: 12:55
